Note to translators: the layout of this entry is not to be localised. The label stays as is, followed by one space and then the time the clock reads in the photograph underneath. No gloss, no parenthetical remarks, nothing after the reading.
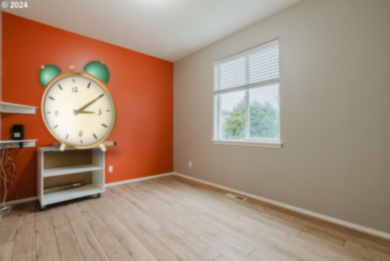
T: 3:10
